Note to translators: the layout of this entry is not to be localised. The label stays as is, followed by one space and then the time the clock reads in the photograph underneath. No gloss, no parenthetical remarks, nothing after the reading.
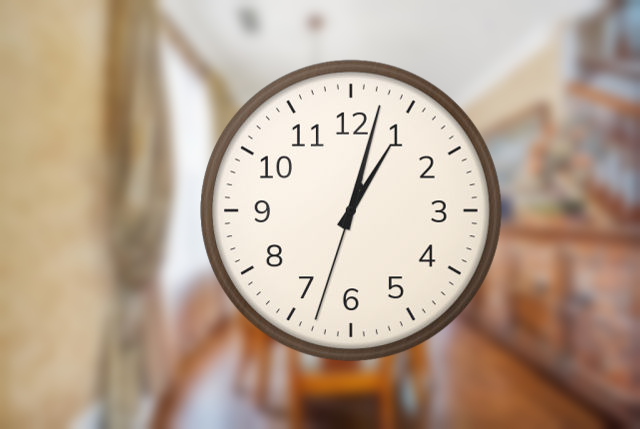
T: 1:02:33
